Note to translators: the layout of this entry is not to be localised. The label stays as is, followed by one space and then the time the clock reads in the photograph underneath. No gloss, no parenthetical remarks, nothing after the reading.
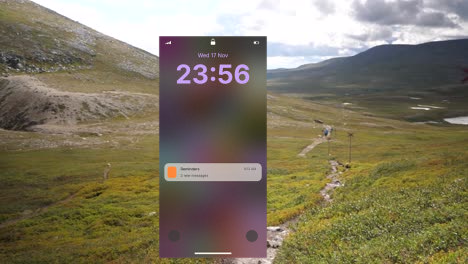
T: 23:56
